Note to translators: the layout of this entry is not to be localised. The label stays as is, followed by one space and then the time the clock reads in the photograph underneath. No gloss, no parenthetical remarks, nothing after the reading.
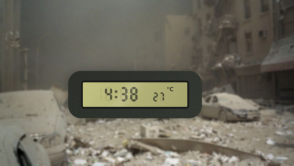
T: 4:38
